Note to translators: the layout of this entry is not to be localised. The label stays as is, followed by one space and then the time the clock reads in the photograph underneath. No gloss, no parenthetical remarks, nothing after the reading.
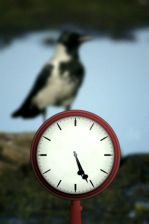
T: 5:26
